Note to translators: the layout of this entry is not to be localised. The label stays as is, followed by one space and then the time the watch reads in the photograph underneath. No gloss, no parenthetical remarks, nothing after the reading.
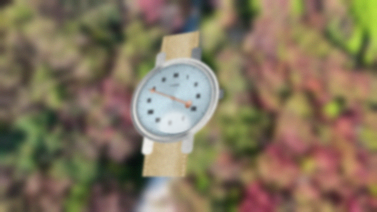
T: 3:49
